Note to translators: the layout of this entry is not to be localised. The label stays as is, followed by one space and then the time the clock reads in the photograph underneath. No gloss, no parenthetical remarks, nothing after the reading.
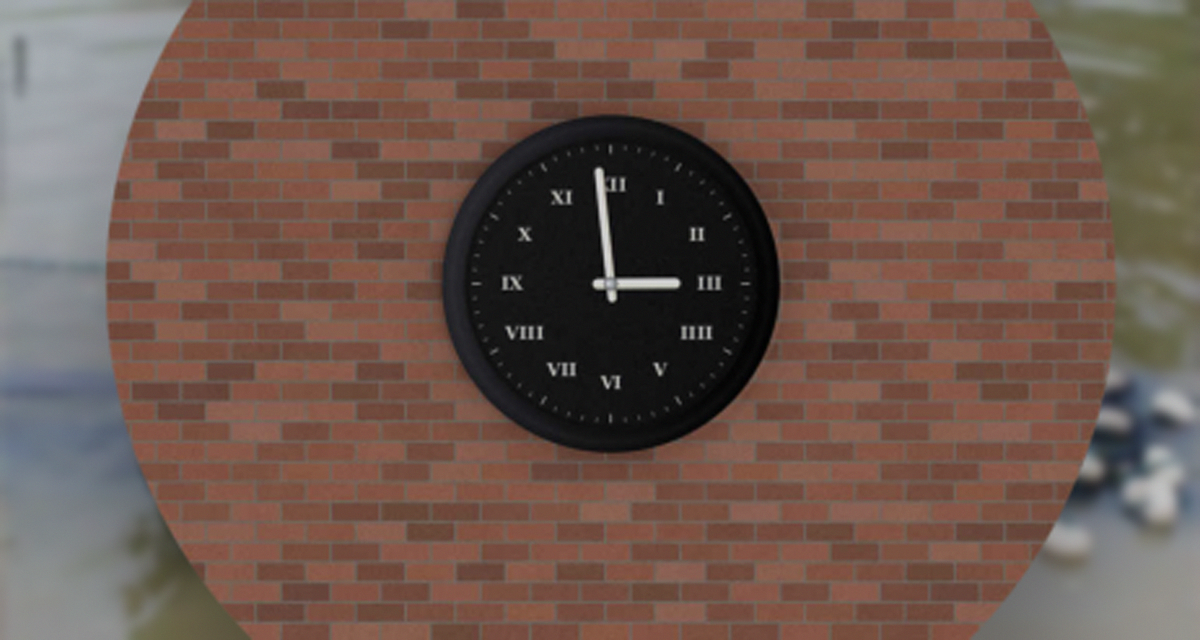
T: 2:59
